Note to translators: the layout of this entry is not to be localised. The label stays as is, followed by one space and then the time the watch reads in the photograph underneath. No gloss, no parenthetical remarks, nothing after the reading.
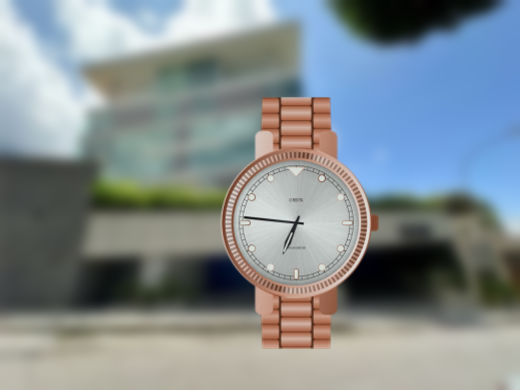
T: 6:46
